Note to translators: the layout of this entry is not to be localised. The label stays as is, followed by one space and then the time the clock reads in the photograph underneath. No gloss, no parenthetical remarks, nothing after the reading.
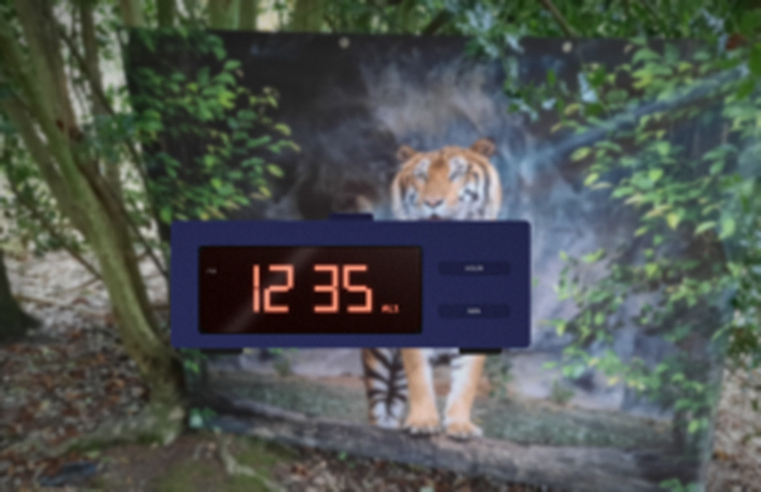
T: 12:35
